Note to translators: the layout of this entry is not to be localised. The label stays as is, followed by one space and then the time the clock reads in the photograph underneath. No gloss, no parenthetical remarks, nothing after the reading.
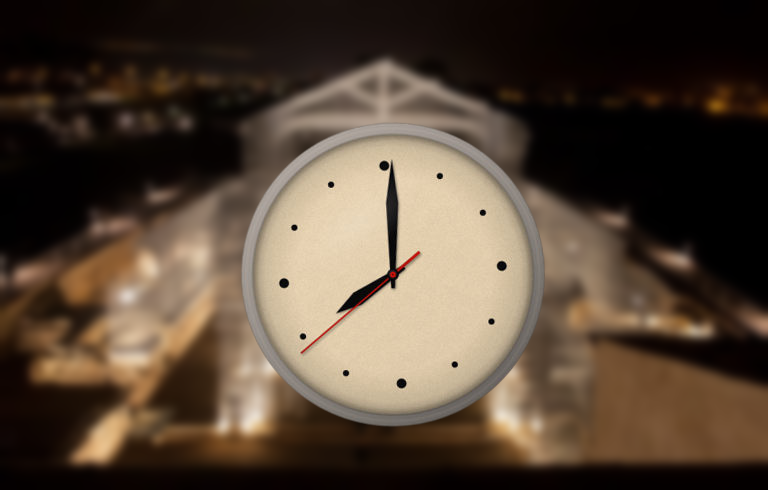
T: 8:00:39
